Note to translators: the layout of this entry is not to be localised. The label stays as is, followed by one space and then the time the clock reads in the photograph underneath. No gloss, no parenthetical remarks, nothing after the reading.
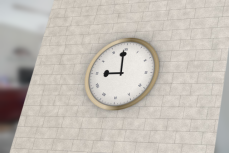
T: 8:59
